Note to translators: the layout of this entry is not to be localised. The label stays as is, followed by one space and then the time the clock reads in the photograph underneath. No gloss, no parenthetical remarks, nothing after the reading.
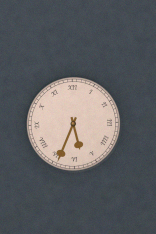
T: 5:34
